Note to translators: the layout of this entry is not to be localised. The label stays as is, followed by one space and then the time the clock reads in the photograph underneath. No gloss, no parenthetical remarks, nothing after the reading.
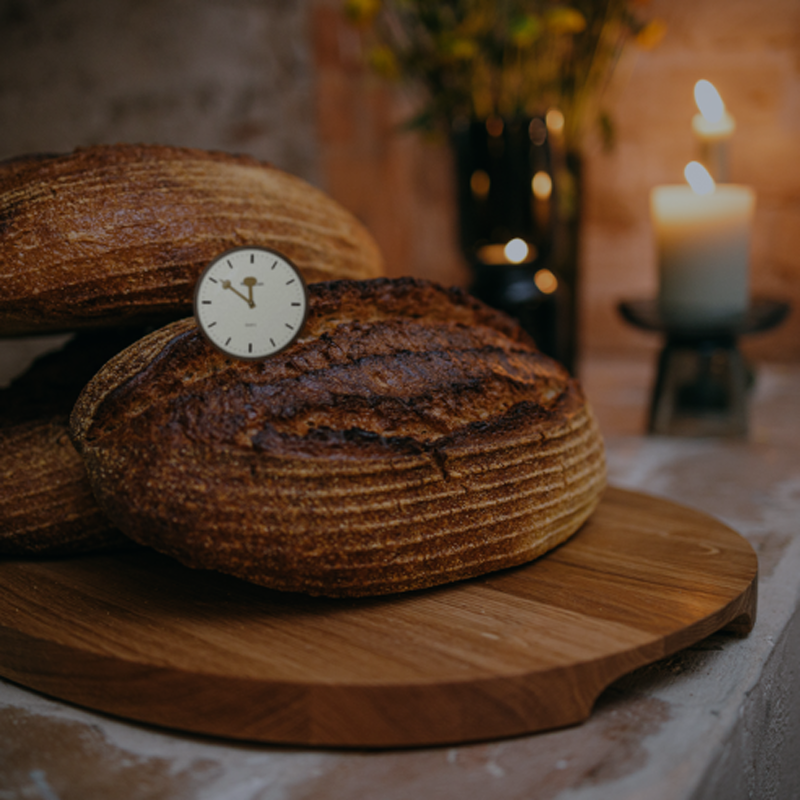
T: 11:51
